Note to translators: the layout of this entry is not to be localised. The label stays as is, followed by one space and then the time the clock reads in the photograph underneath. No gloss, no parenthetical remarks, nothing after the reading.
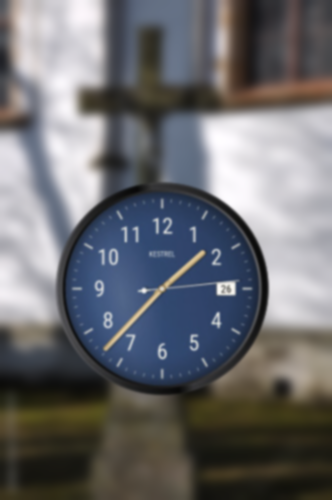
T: 1:37:14
